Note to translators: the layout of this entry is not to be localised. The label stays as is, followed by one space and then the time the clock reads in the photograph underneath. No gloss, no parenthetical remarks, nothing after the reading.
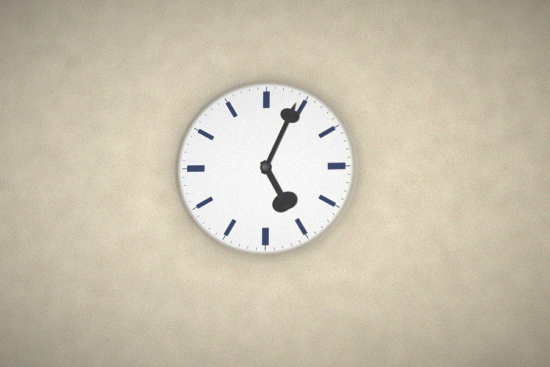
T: 5:04
